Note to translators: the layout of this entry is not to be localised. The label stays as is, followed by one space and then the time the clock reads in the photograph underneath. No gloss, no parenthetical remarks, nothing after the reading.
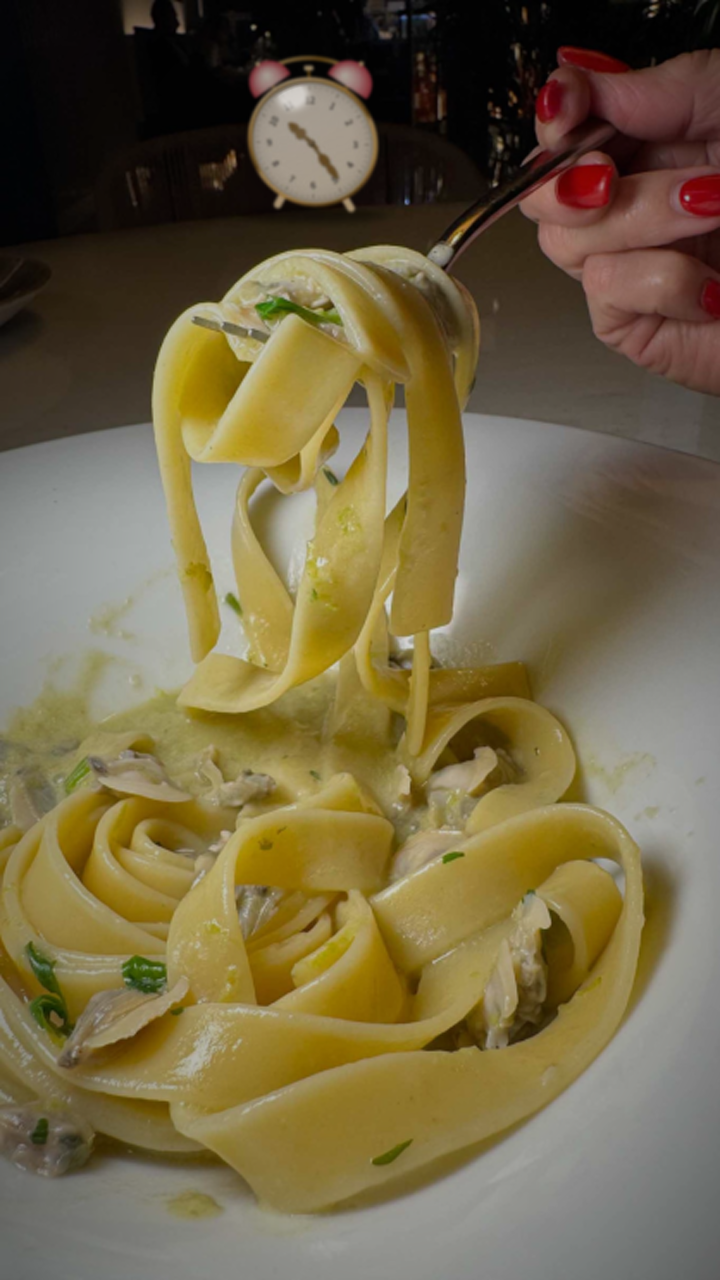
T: 10:24
